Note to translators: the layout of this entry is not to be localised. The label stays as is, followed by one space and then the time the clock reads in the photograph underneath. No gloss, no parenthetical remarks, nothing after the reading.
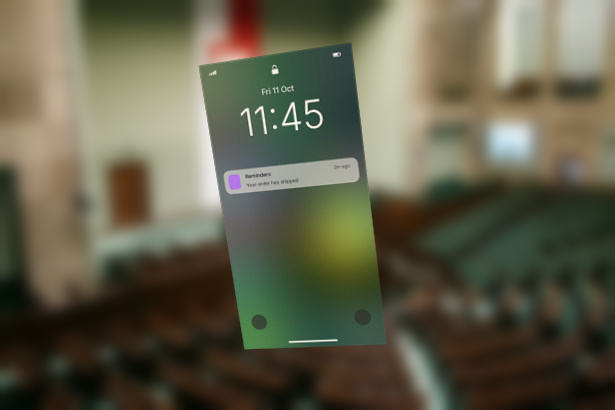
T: 11:45
